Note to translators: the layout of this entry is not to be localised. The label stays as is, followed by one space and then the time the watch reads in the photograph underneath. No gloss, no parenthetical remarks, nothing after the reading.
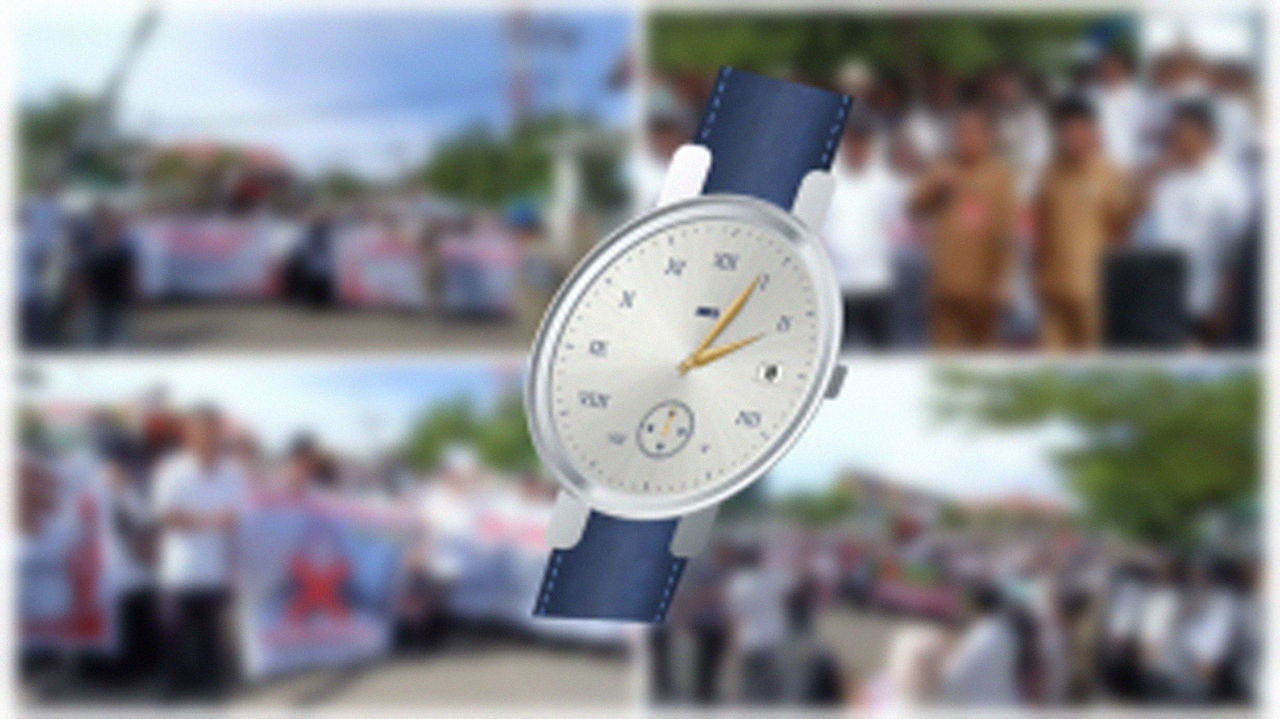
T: 2:04
